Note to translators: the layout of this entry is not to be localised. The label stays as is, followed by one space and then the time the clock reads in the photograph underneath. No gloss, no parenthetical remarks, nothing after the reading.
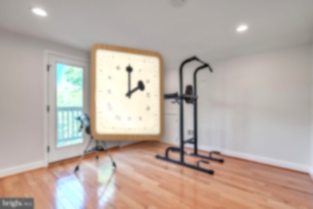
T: 2:00
